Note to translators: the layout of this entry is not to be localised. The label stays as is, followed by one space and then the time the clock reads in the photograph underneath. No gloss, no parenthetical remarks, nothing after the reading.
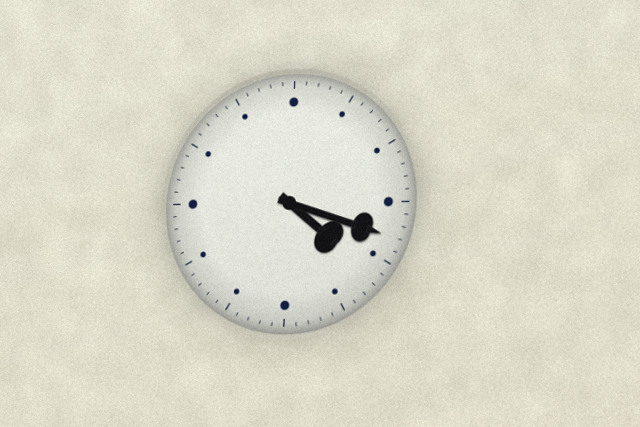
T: 4:18
